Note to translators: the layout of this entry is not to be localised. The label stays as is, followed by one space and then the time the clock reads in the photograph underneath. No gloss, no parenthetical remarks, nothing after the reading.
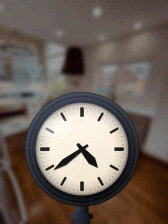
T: 4:39
